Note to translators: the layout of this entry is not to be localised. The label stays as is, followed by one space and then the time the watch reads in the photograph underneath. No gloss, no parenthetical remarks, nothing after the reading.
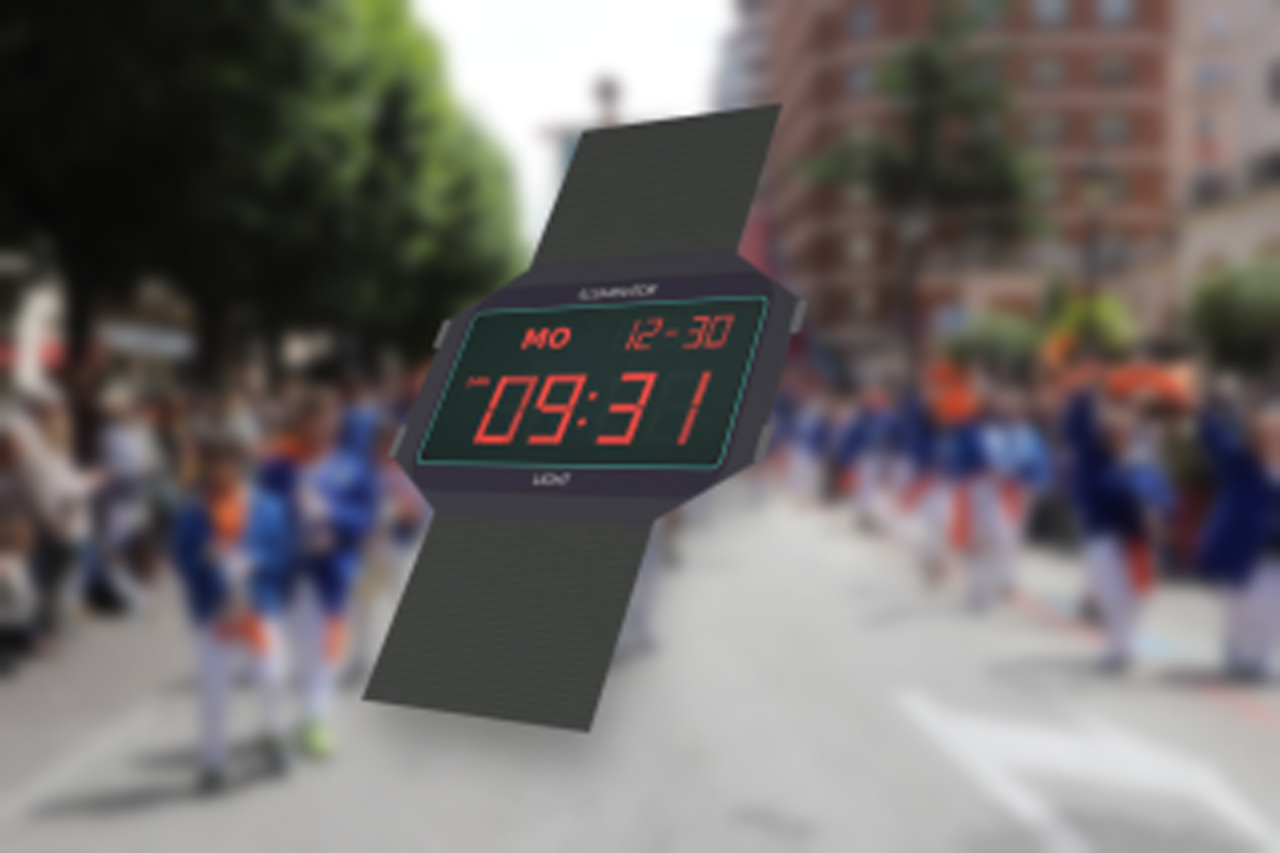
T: 9:31
